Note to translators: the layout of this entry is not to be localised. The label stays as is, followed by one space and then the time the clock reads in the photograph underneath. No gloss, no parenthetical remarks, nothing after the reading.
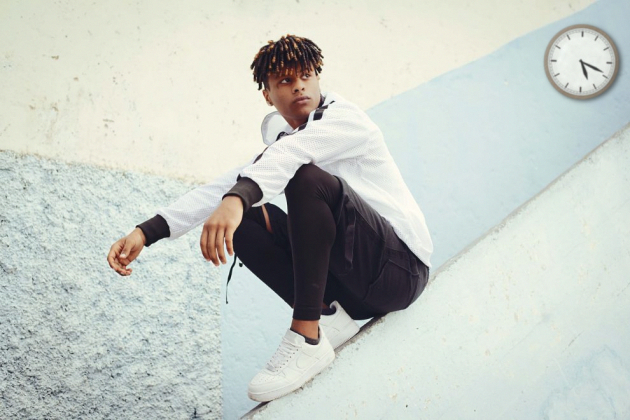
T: 5:19
